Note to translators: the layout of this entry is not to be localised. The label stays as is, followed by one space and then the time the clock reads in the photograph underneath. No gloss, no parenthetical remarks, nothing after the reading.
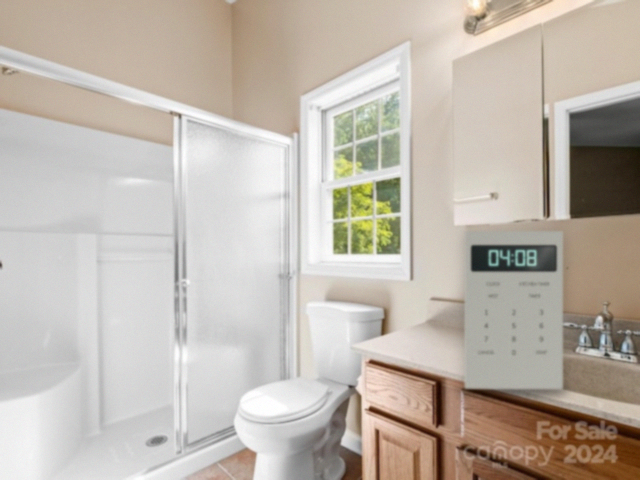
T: 4:08
